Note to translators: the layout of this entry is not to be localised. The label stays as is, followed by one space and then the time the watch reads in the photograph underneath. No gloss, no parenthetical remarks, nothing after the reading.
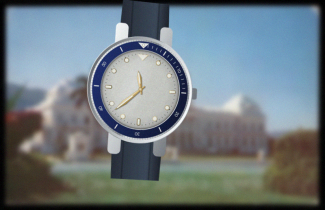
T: 11:38
